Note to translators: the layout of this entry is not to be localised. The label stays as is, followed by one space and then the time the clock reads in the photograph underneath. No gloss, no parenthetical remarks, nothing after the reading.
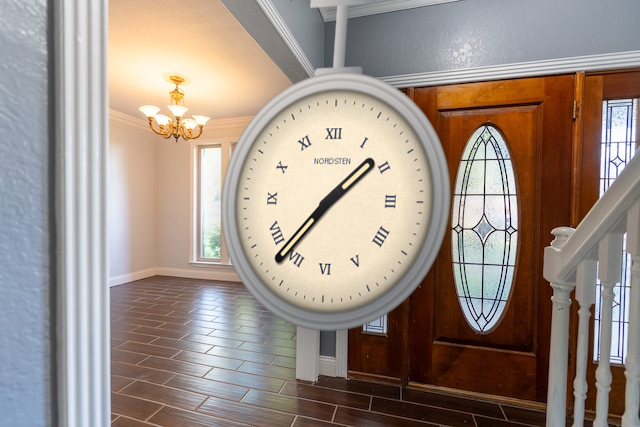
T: 1:37
